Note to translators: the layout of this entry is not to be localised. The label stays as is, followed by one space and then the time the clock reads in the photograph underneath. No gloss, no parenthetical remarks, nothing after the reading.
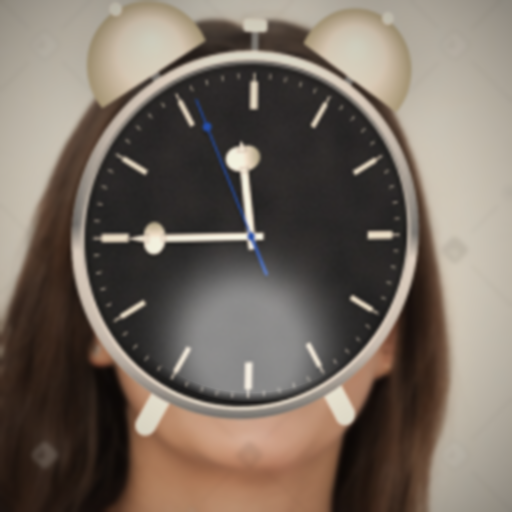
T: 11:44:56
